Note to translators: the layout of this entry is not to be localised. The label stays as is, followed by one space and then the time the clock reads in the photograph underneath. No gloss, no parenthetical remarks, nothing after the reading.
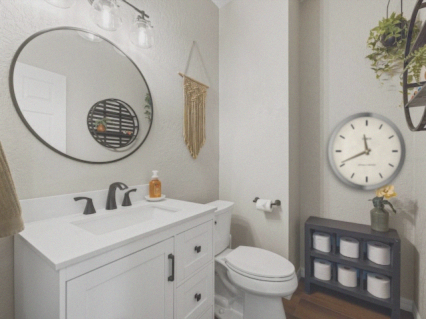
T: 11:41
